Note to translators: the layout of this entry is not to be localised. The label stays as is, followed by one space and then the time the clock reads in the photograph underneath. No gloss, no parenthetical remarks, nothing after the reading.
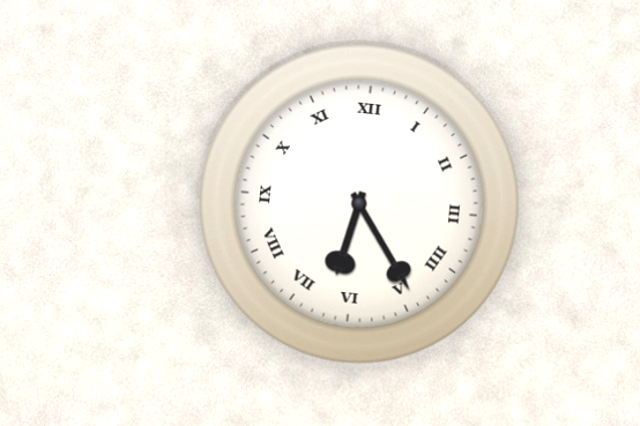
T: 6:24
